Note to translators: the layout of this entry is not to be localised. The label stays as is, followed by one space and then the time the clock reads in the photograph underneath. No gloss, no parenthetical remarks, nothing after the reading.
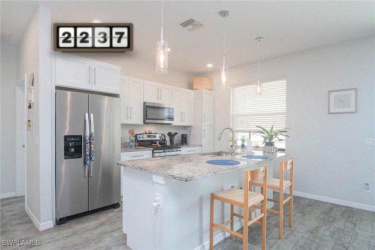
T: 22:37
